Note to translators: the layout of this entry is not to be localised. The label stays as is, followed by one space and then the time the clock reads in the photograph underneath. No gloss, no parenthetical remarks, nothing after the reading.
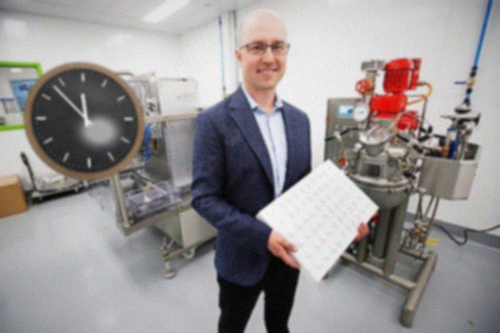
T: 11:53
